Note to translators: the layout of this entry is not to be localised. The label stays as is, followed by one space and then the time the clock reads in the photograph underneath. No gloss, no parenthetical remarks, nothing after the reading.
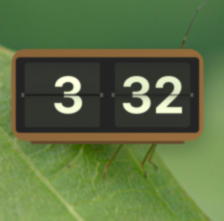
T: 3:32
